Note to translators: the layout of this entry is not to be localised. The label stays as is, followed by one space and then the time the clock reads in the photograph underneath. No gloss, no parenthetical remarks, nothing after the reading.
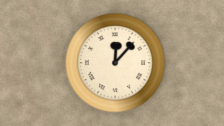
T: 12:07
